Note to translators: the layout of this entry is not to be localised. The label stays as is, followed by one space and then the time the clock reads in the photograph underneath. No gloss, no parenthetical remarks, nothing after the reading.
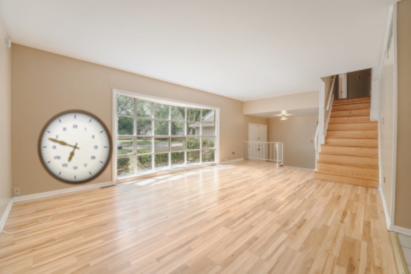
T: 6:48
